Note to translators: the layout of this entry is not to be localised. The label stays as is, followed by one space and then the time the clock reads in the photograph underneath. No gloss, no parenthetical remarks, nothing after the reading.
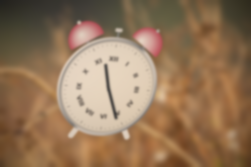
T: 11:26
